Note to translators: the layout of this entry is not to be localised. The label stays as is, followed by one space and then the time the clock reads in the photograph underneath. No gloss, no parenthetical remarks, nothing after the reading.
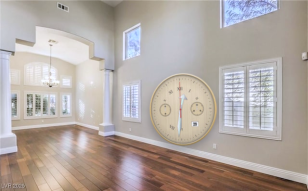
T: 12:31
